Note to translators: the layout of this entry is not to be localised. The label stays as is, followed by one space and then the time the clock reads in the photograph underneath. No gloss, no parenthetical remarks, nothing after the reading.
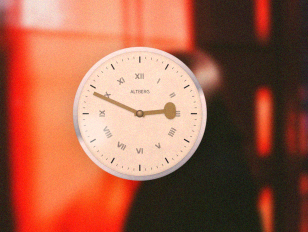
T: 2:49
